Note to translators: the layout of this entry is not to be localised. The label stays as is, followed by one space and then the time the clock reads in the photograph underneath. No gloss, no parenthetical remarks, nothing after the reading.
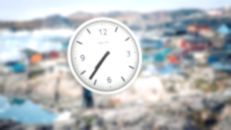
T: 7:37
